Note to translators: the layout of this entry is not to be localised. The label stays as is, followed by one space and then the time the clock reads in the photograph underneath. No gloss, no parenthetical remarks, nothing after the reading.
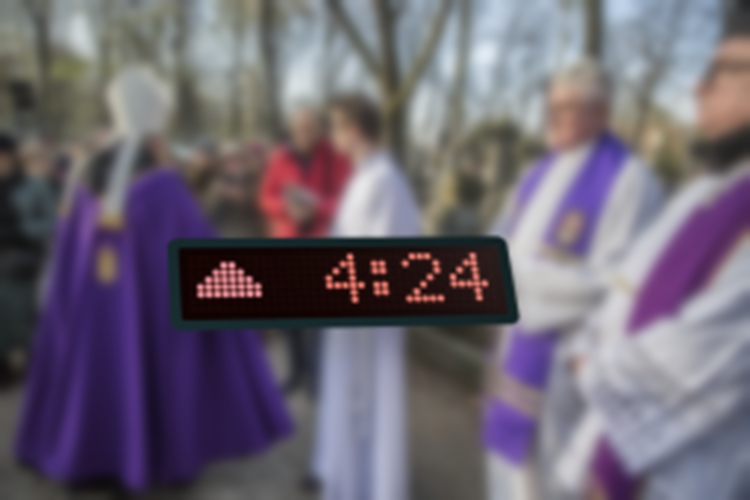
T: 4:24
